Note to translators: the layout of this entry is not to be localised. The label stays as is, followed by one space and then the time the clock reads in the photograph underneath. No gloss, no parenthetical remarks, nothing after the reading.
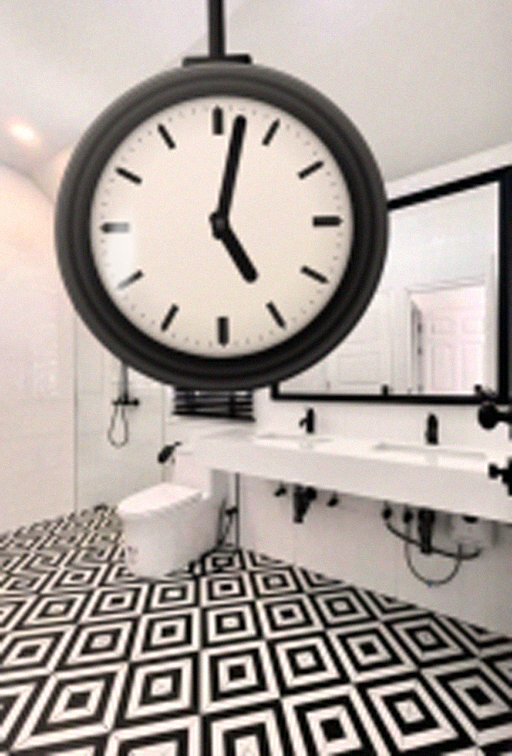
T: 5:02
